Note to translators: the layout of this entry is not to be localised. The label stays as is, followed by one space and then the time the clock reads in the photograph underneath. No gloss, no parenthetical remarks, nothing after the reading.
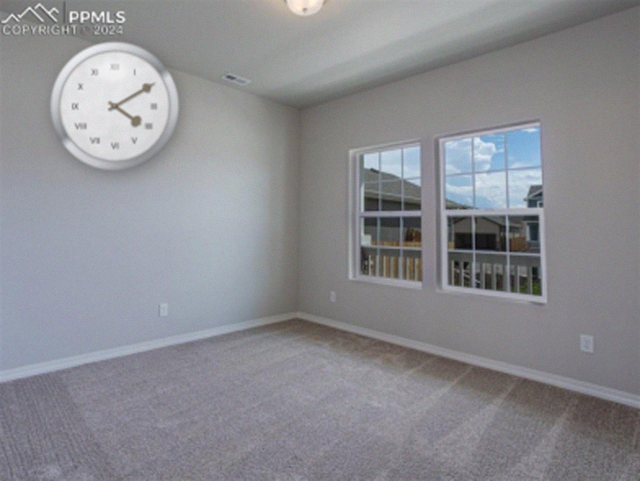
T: 4:10
